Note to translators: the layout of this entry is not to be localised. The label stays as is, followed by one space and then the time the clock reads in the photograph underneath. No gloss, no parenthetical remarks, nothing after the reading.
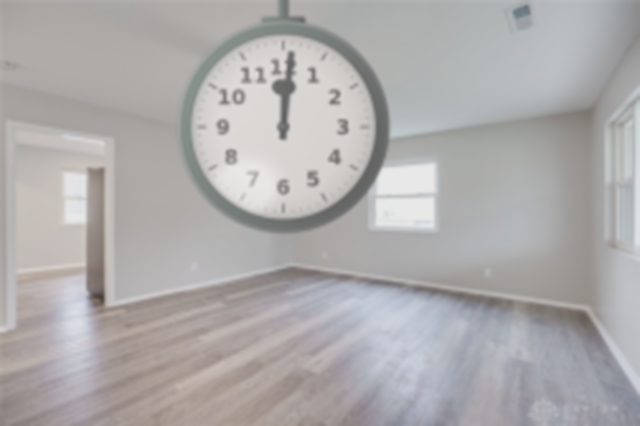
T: 12:01
